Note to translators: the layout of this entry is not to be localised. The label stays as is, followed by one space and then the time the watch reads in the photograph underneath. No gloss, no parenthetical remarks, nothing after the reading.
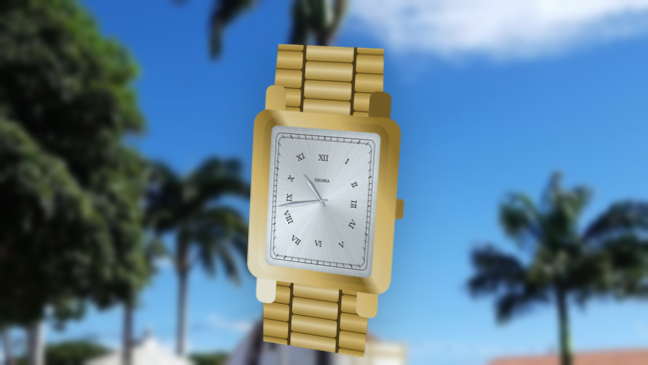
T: 10:43
